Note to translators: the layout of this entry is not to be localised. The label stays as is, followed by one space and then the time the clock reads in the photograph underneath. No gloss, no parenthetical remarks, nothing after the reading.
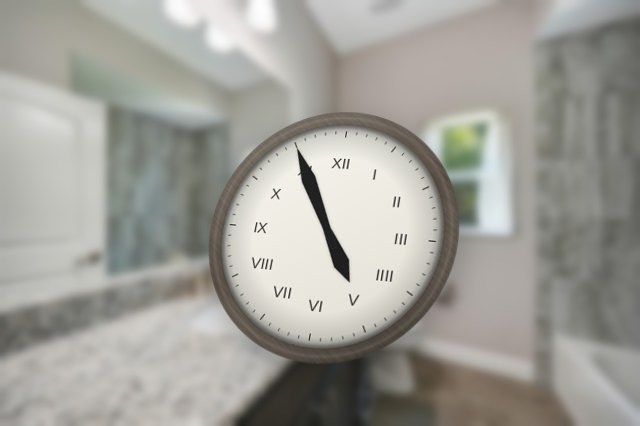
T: 4:55
